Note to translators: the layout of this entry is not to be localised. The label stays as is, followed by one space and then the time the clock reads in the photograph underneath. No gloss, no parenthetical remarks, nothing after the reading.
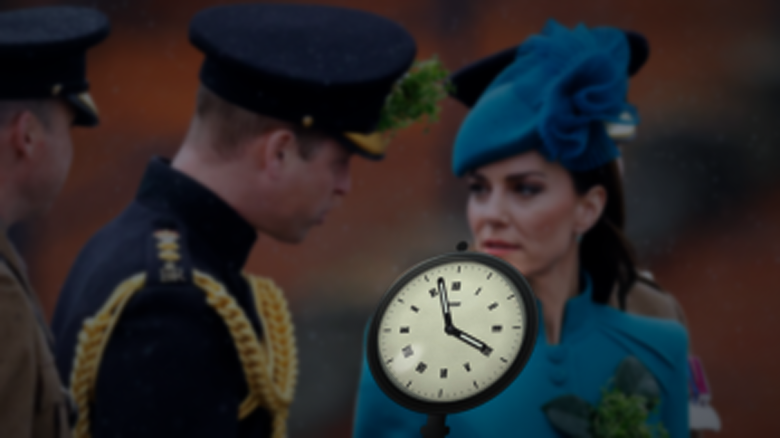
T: 3:57
